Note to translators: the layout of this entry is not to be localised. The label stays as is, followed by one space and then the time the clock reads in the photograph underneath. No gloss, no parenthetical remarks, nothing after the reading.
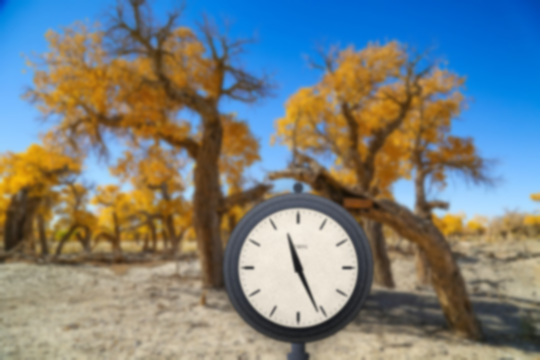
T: 11:26
